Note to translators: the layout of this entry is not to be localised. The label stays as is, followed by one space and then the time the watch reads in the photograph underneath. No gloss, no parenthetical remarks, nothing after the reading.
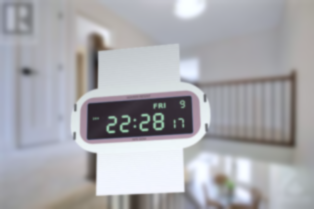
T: 22:28:17
